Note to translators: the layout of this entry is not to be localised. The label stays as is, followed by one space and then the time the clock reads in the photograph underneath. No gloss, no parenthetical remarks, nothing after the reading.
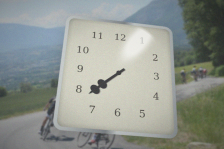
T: 7:38
